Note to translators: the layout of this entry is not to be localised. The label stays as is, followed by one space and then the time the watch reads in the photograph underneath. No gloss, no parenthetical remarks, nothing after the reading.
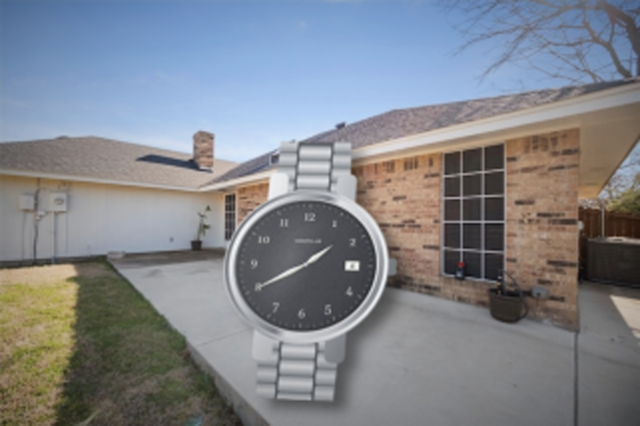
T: 1:40
